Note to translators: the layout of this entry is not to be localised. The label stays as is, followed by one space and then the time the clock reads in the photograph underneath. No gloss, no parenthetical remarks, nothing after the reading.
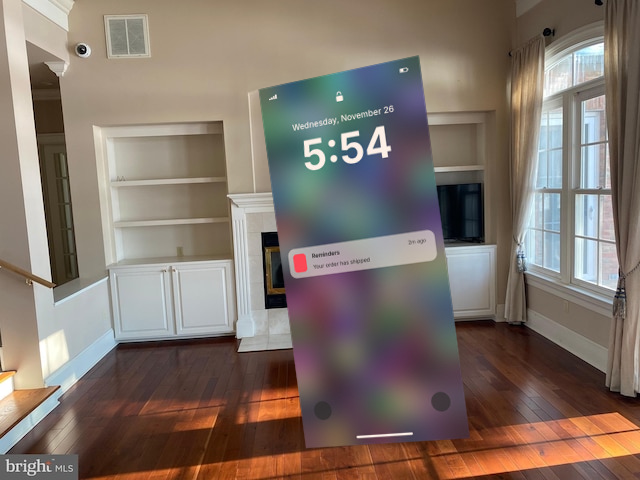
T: 5:54
